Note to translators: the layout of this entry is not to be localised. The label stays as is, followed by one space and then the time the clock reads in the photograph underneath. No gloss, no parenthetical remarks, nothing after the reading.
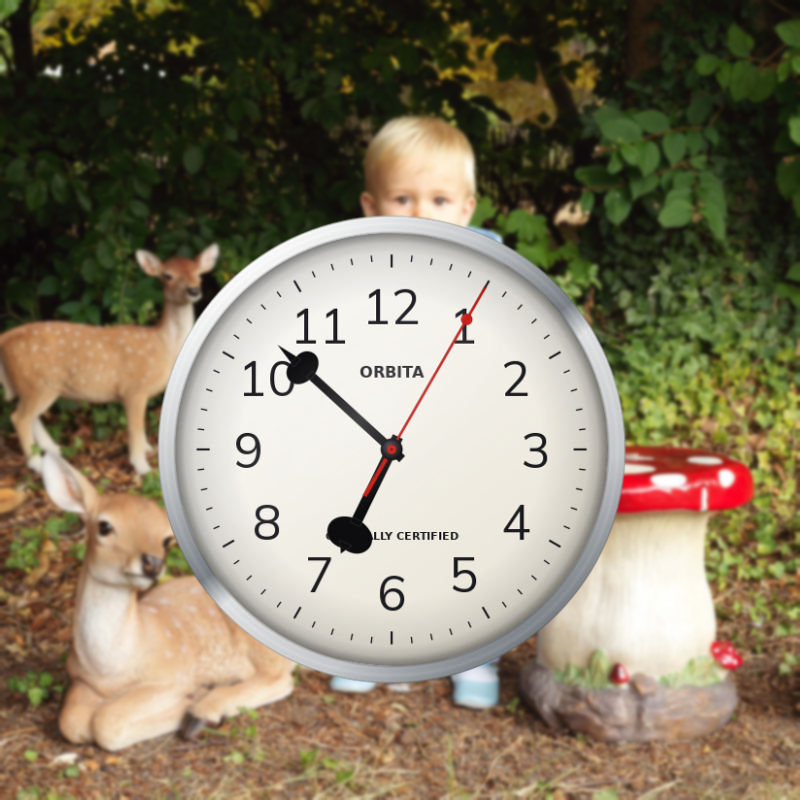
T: 6:52:05
